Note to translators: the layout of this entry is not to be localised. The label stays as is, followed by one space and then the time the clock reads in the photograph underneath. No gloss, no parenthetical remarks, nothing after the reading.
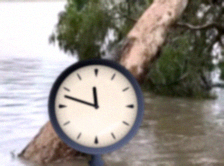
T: 11:48
